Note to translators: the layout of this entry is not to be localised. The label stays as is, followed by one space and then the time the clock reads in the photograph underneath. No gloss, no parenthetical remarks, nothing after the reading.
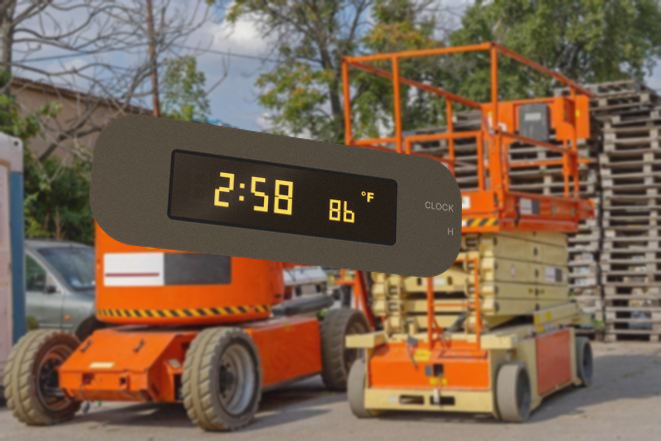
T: 2:58
